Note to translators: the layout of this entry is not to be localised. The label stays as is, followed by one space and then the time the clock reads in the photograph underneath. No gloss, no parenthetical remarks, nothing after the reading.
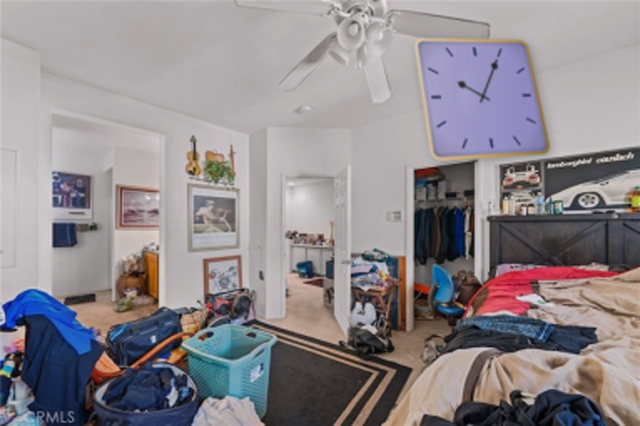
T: 10:05
